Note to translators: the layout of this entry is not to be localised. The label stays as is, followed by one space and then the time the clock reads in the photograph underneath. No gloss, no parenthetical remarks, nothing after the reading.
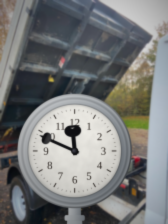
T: 11:49
